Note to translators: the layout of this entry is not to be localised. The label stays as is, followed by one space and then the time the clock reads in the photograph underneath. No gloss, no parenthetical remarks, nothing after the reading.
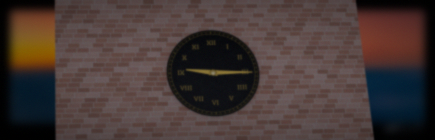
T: 9:15
